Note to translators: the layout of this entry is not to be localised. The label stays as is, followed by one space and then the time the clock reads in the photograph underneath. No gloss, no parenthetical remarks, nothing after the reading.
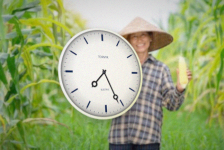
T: 7:26
